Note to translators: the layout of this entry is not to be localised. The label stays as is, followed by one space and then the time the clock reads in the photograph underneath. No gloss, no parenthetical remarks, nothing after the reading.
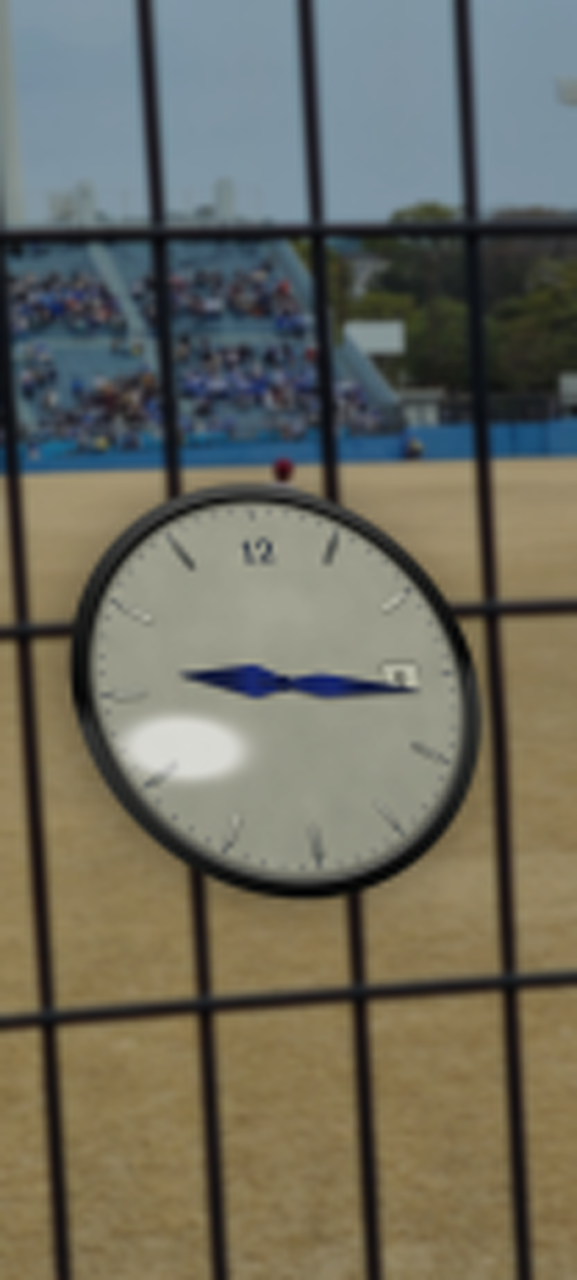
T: 9:16
